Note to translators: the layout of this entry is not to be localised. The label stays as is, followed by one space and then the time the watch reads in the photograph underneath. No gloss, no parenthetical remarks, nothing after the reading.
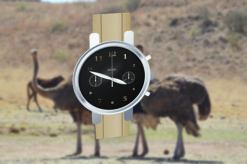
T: 3:49
